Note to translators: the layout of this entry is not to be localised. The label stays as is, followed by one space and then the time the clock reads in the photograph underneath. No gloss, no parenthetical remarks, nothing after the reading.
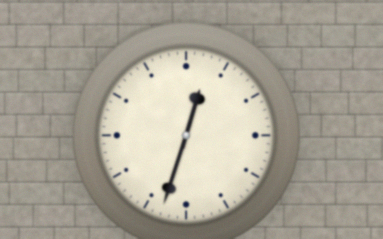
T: 12:33
